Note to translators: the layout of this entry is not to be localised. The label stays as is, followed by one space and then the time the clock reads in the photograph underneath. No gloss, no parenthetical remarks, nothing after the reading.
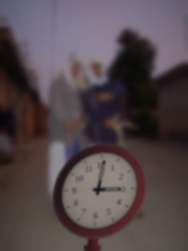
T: 3:01
